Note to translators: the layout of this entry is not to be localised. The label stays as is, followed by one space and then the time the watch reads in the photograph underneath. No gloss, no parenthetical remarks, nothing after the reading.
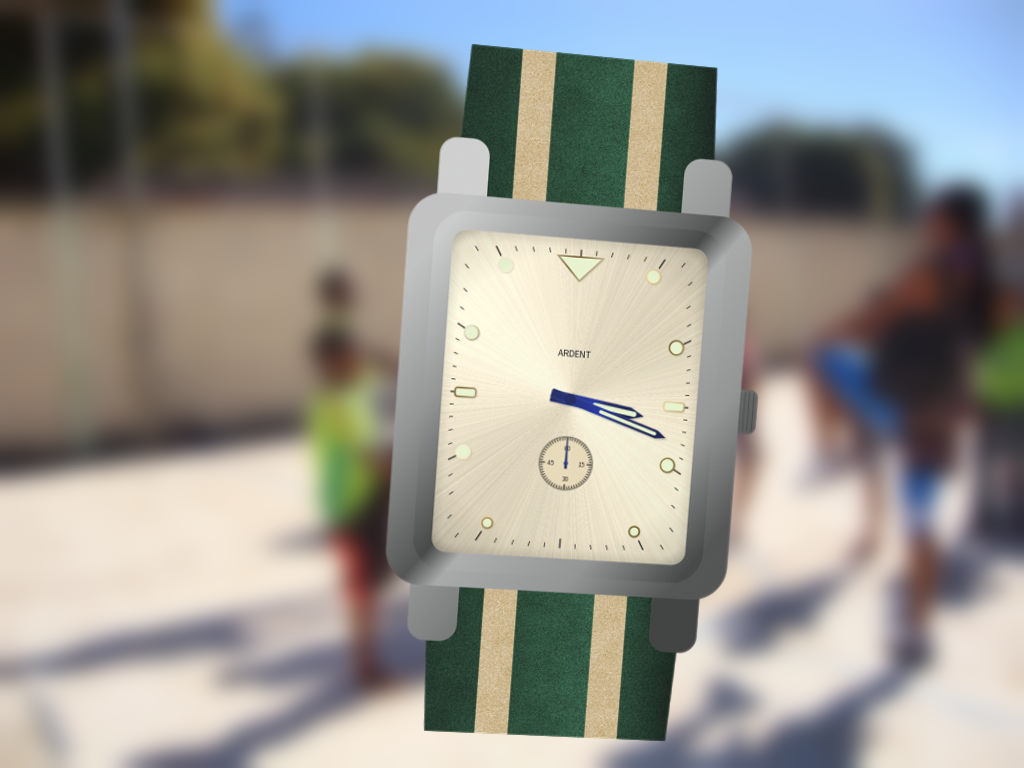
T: 3:18
